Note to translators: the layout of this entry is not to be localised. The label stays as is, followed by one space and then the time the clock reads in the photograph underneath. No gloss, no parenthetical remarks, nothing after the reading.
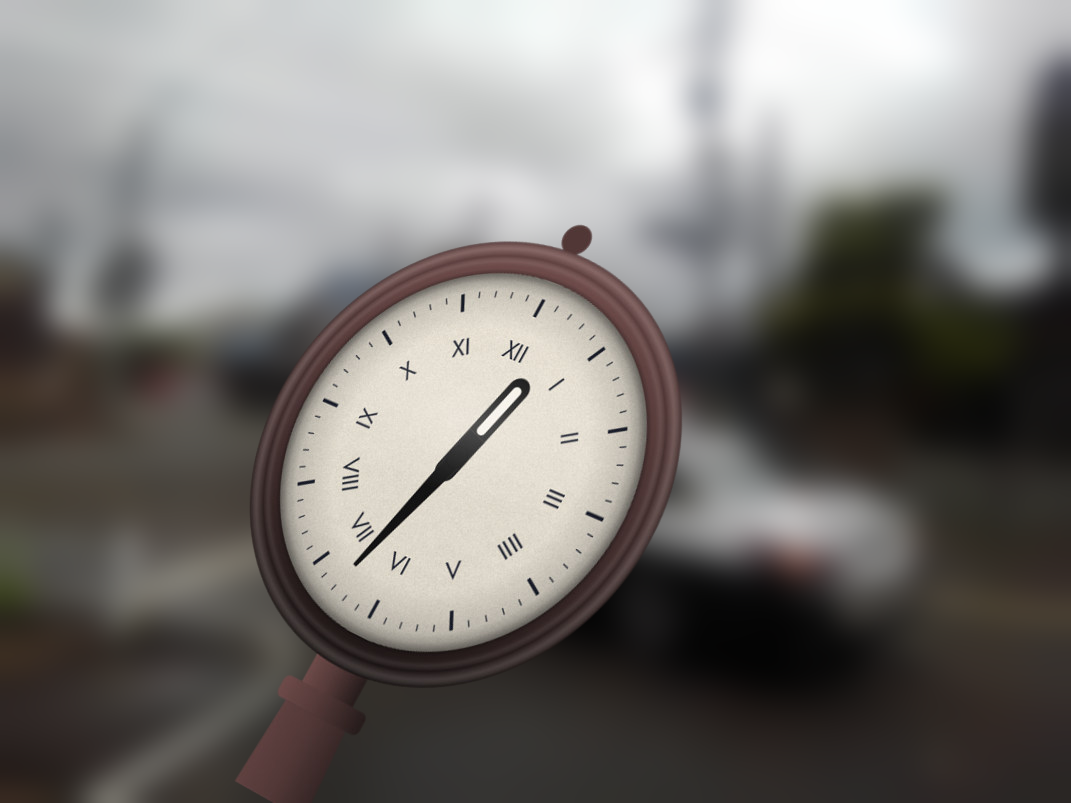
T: 12:33
